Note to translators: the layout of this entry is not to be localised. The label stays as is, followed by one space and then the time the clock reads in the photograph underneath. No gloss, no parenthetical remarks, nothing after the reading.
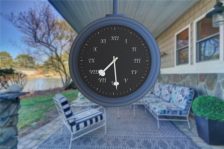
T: 7:29
